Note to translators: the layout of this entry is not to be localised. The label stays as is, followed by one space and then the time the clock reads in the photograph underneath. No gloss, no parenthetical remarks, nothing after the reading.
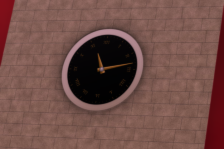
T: 11:13
